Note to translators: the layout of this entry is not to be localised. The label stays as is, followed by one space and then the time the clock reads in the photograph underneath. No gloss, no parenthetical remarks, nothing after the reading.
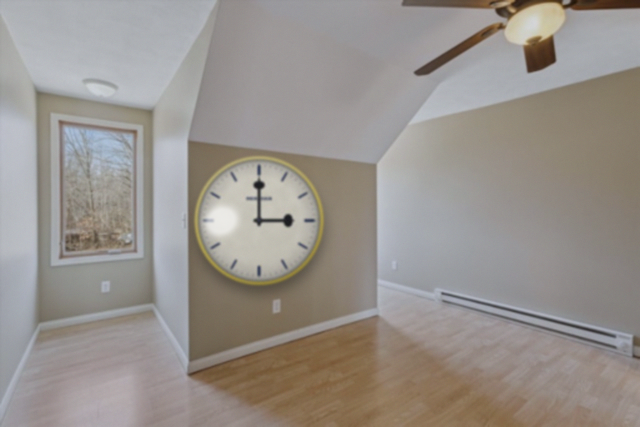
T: 3:00
